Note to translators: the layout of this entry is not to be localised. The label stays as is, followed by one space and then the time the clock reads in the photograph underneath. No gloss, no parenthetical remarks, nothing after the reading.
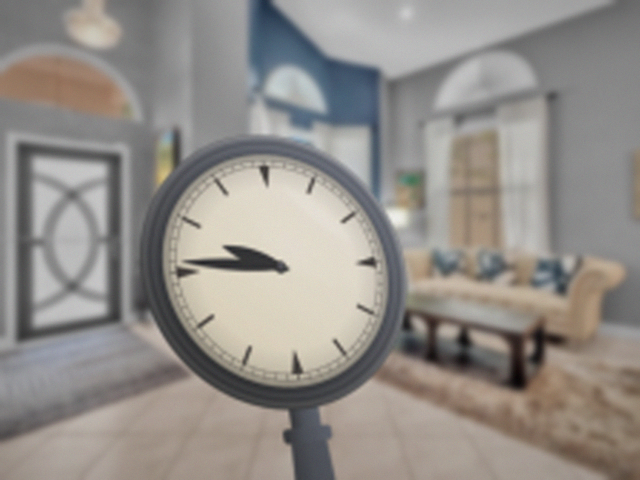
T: 9:46
